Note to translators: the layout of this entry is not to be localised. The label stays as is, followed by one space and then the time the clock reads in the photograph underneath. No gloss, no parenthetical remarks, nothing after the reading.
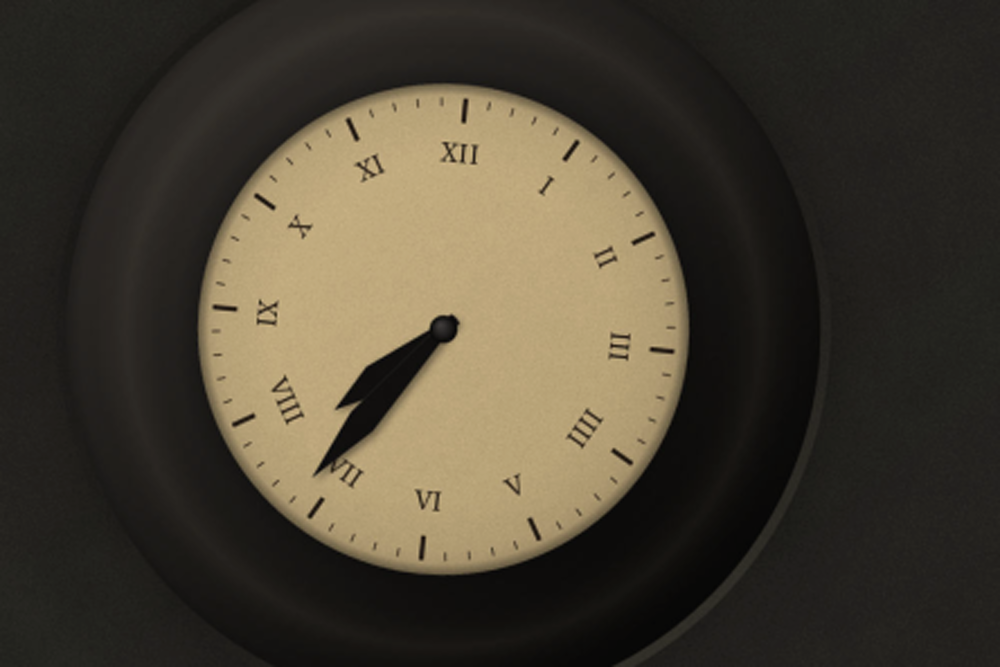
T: 7:36
